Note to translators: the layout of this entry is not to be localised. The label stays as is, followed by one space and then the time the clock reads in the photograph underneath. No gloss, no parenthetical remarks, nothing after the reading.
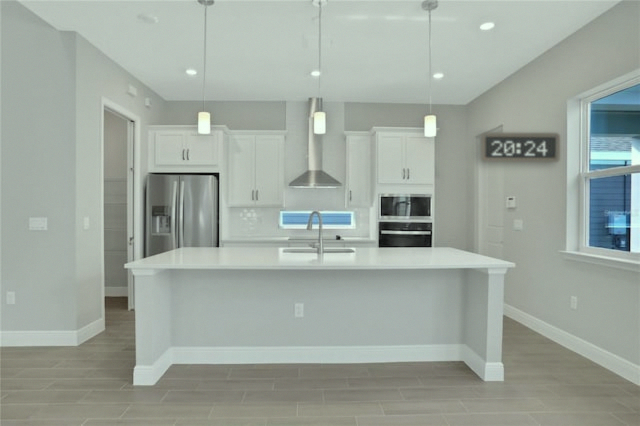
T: 20:24
